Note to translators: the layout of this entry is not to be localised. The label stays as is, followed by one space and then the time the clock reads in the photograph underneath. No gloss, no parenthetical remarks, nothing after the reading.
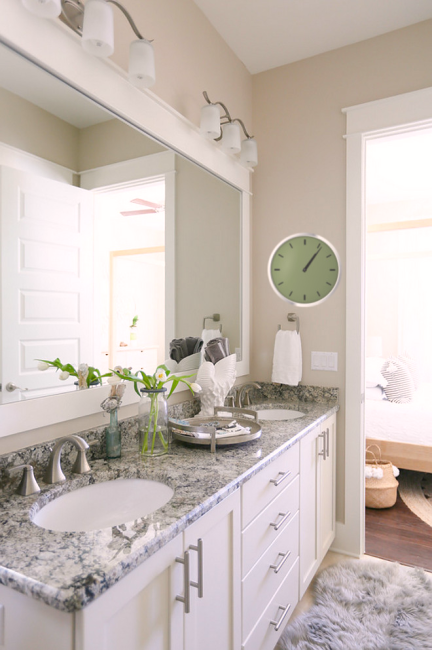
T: 1:06
